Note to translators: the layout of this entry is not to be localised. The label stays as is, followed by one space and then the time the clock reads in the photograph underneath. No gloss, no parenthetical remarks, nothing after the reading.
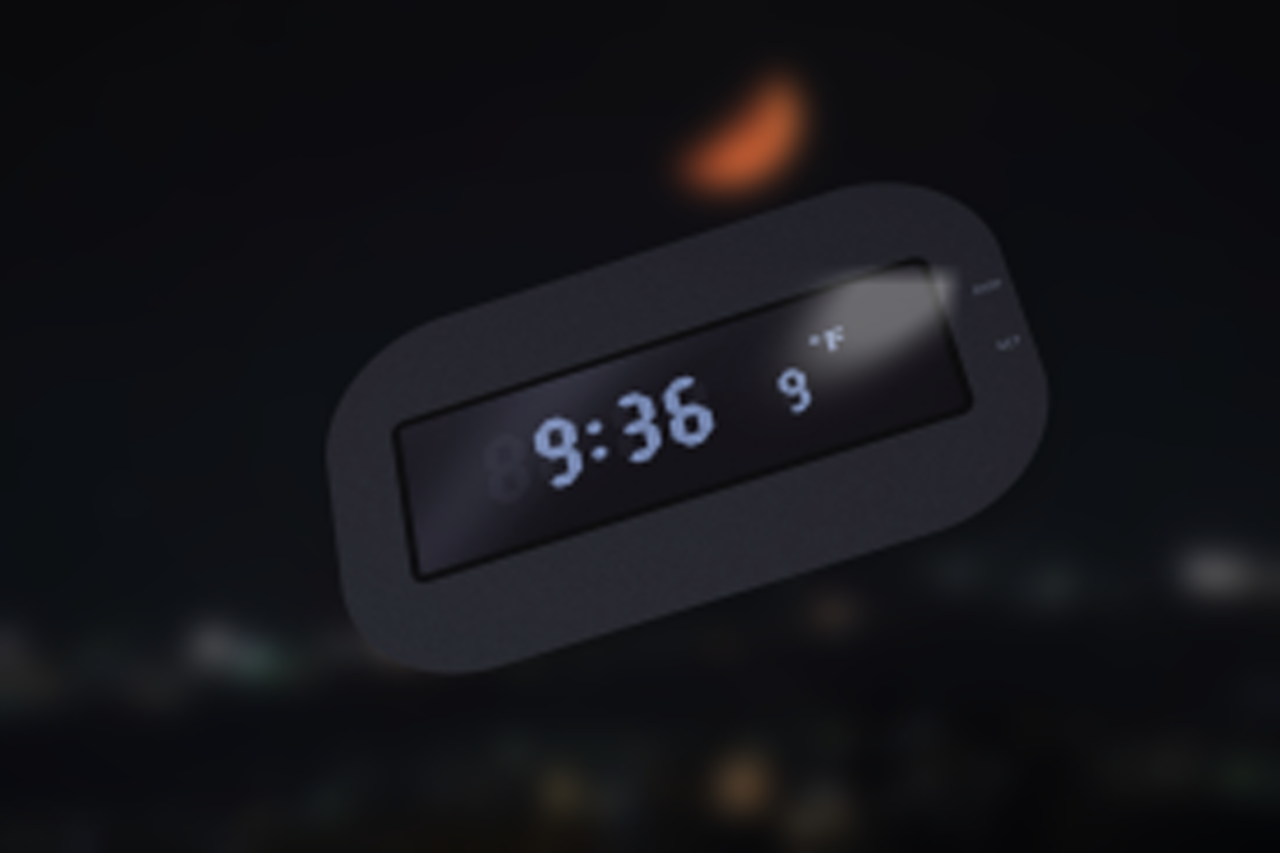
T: 9:36
